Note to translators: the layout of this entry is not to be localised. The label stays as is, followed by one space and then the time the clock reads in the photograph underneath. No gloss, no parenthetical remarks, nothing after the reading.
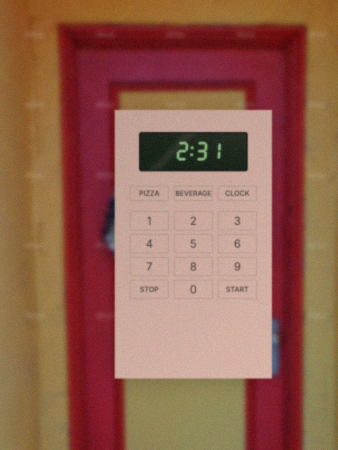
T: 2:31
